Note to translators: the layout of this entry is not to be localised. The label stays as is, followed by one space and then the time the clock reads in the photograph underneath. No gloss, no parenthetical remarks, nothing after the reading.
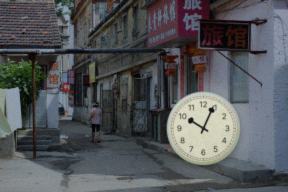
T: 10:04
